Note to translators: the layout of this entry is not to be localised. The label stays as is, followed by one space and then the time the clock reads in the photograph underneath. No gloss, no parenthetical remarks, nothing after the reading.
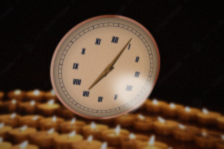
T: 7:04
